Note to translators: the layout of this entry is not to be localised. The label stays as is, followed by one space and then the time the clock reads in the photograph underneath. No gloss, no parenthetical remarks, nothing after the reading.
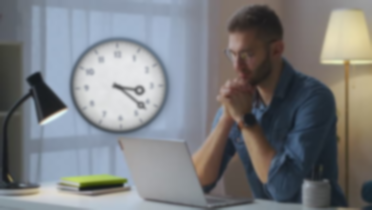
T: 3:22
